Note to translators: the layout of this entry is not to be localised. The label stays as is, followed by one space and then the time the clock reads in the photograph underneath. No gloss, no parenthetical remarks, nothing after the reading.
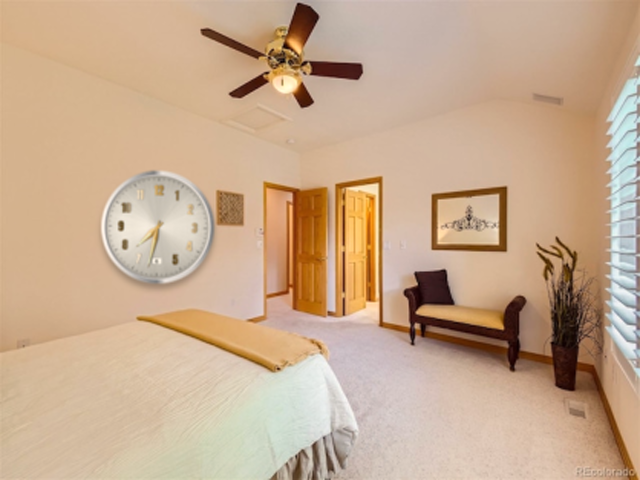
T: 7:32
